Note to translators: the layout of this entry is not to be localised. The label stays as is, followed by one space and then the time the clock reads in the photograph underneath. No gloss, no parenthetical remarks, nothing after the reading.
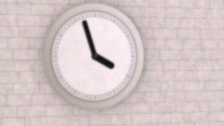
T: 3:57
